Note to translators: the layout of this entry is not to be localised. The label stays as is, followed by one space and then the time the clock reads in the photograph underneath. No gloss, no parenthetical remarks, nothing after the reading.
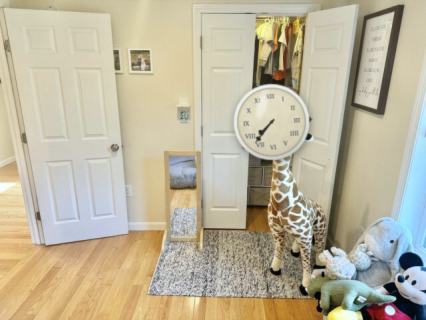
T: 7:37
